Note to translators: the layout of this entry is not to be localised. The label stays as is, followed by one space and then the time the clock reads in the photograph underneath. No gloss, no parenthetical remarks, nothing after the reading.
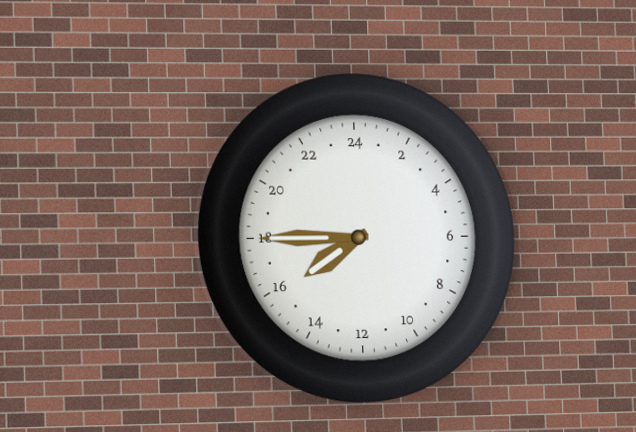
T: 15:45
